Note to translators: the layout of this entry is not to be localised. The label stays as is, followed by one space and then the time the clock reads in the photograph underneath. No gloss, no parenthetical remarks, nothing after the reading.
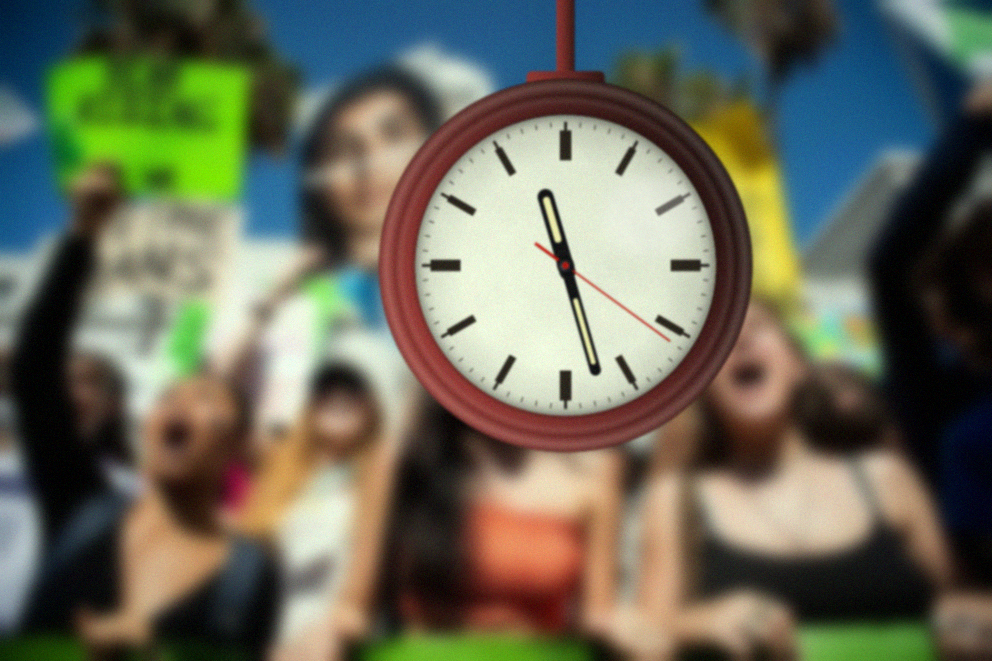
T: 11:27:21
